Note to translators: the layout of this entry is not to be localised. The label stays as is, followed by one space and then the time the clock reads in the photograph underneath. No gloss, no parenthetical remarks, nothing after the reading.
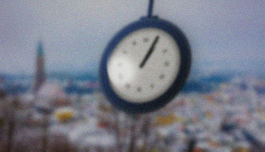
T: 1:04
